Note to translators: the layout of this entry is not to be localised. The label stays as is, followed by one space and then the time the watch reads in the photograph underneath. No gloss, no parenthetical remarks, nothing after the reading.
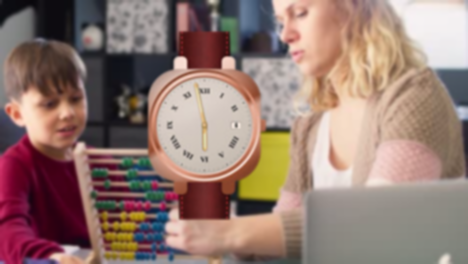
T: 5:58
